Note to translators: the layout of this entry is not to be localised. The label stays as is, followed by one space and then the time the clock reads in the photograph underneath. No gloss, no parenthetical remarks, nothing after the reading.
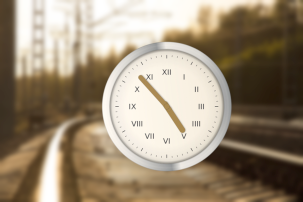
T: 4:53
